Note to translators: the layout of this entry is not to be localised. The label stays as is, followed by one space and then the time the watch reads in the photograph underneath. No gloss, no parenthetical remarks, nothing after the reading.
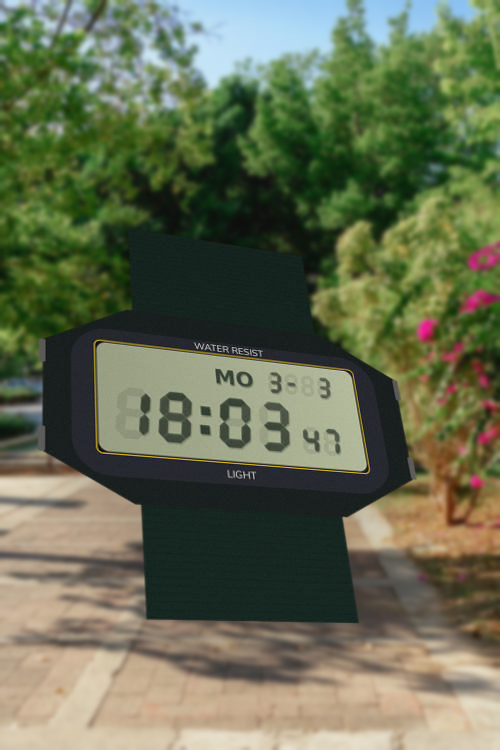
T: 18:03:47
